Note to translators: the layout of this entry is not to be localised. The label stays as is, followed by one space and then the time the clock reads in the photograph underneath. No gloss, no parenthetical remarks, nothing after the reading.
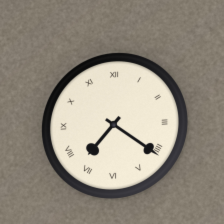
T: 7:21
